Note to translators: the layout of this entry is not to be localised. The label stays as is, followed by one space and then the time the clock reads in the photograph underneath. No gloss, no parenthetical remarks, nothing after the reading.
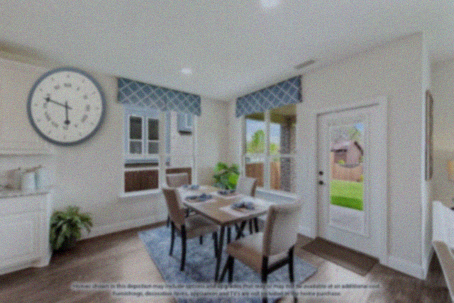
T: 5:48
